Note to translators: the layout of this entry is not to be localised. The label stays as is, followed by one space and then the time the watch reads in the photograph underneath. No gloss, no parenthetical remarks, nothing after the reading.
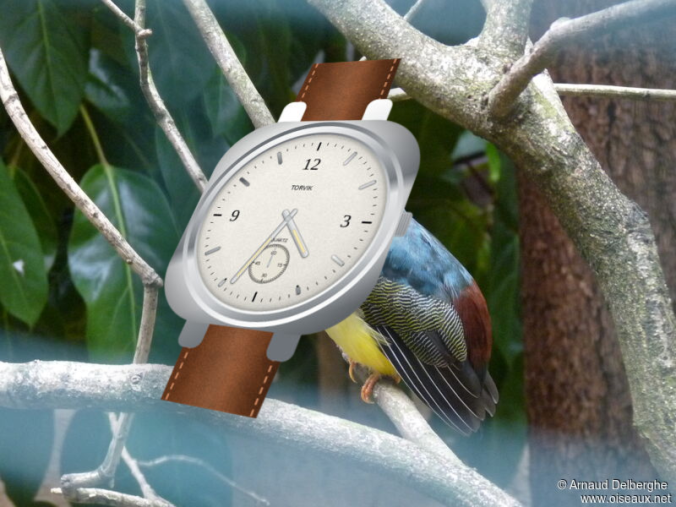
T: 4:34
